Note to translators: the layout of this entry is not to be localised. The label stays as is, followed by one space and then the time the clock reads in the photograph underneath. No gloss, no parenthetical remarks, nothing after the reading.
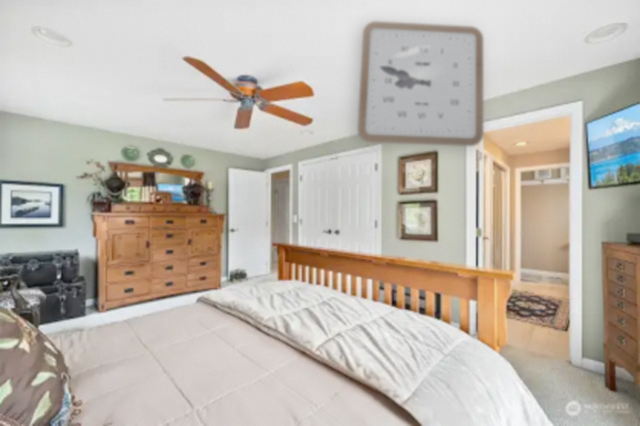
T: 8:48
